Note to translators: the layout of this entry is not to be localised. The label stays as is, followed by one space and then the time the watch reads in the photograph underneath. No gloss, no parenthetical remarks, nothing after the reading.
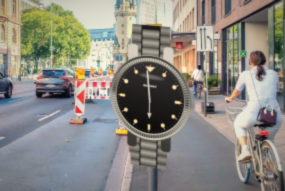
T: 5:59
